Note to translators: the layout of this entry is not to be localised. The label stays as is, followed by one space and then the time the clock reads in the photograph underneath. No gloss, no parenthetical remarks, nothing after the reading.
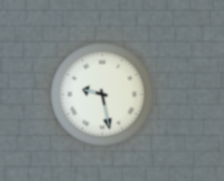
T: 9:28
